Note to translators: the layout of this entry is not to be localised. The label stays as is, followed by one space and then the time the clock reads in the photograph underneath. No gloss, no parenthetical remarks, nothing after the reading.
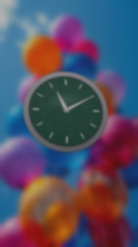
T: 11:10
